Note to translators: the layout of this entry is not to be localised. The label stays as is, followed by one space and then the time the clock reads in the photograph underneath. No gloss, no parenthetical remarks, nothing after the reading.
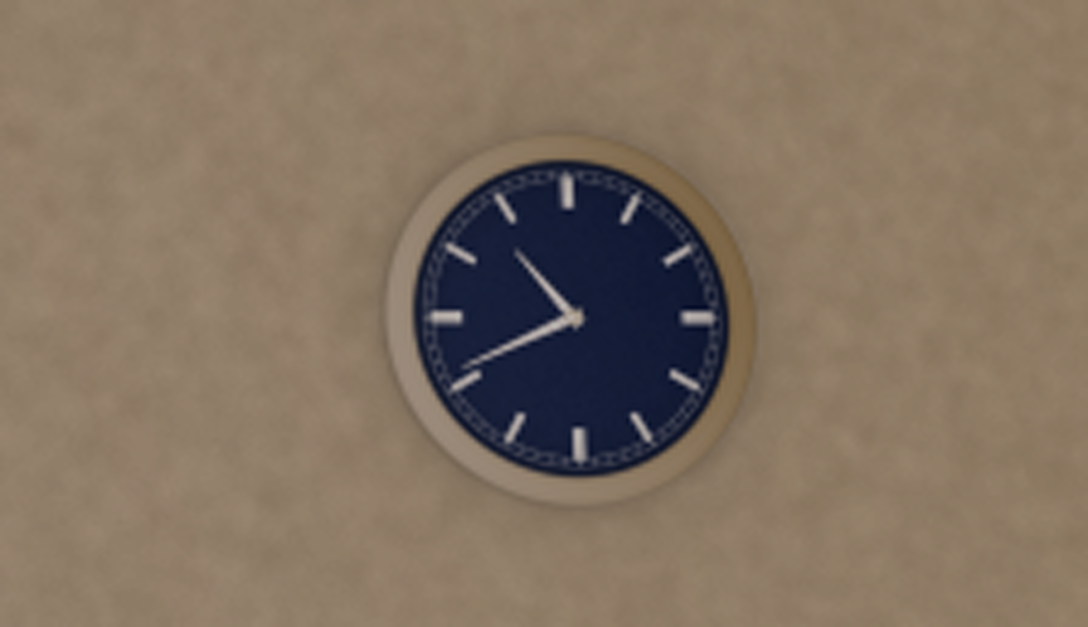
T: 10:41
